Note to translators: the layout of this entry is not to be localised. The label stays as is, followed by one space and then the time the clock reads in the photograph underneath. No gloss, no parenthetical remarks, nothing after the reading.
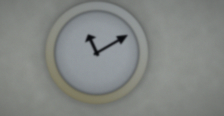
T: 11:10
